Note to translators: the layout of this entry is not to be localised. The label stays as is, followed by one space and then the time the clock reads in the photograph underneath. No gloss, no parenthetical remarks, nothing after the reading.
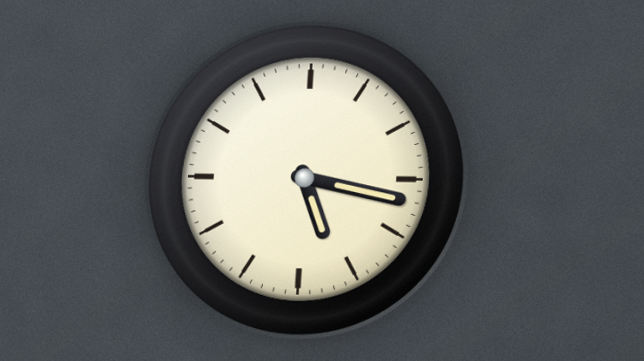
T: 5:17
